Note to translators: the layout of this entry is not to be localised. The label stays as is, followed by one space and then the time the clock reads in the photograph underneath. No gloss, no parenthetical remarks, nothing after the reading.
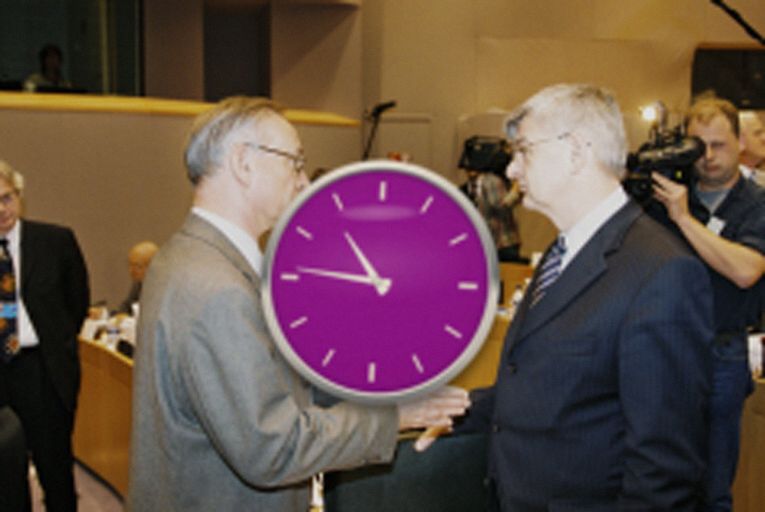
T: 10:46
